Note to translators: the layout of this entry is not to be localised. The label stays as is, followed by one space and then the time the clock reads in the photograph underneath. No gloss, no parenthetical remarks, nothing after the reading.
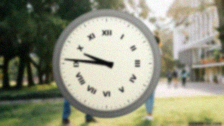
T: 9:46
